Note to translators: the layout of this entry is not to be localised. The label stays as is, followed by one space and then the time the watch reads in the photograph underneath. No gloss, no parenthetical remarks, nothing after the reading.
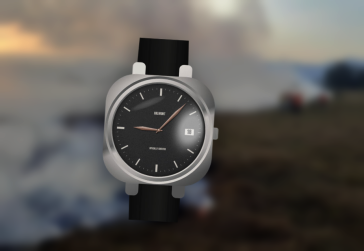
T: 9:07
